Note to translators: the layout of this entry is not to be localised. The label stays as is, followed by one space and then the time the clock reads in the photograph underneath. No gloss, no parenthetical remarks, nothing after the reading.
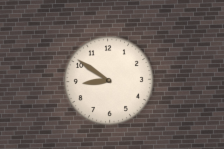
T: 8:51
